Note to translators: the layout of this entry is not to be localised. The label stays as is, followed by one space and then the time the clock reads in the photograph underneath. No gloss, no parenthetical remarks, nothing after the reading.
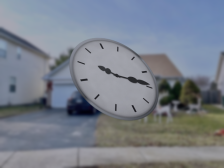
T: 10:19
